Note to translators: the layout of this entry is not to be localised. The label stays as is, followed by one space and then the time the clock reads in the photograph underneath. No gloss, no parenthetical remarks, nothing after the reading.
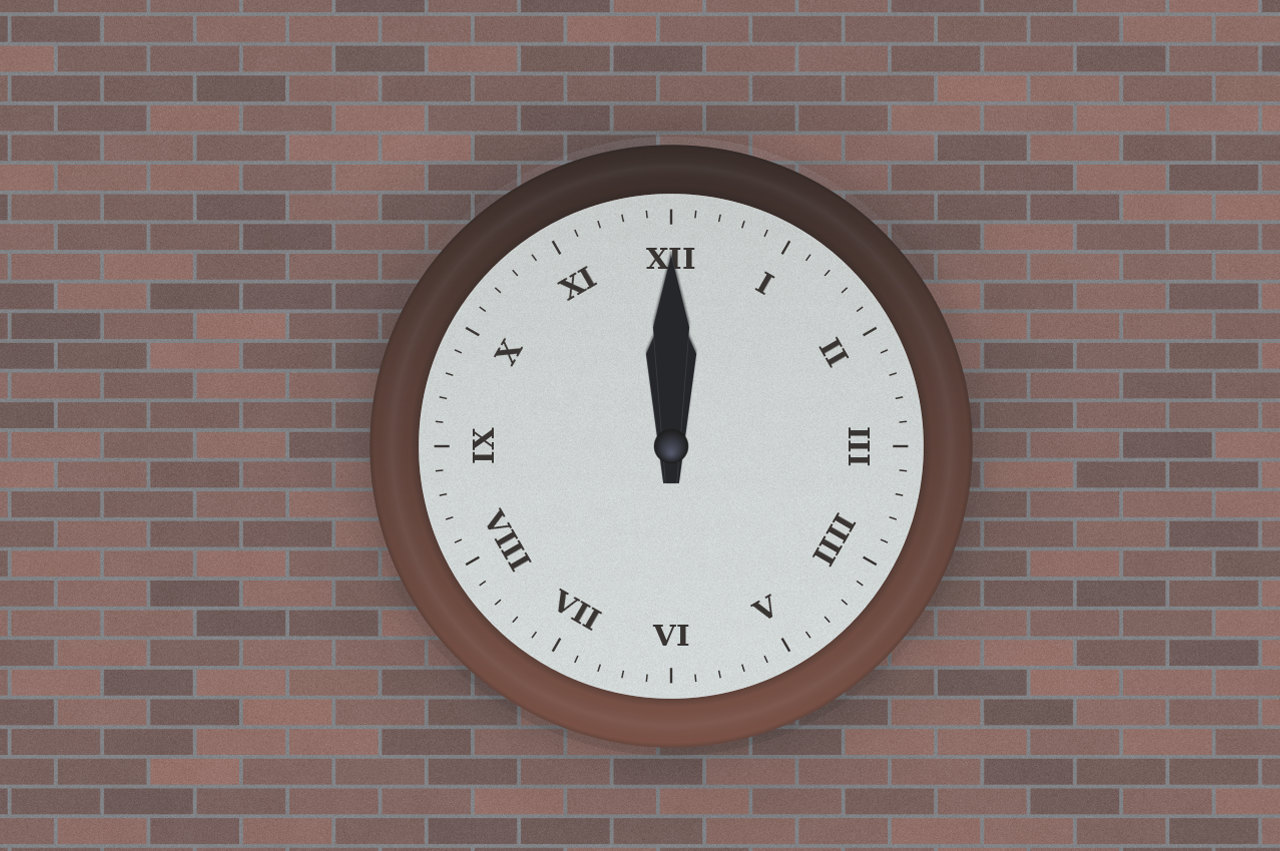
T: 12:00
